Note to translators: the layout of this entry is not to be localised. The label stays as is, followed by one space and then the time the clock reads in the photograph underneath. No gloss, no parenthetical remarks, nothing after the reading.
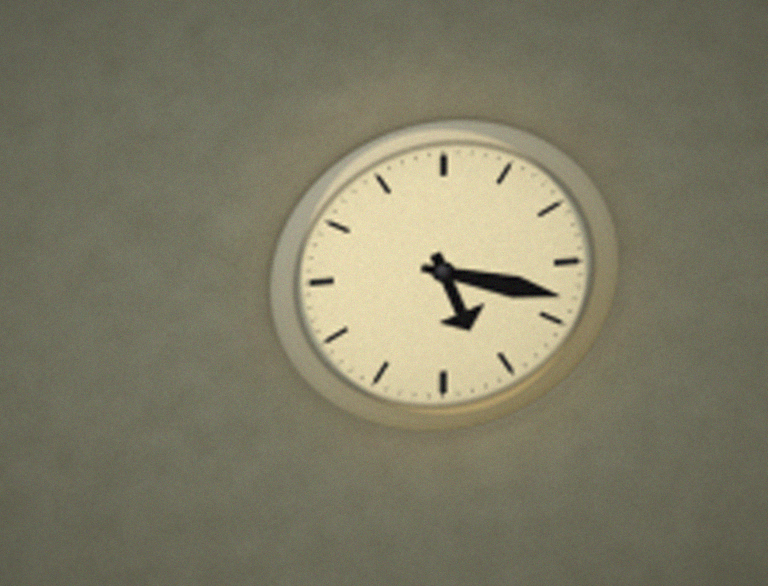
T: 5:18
